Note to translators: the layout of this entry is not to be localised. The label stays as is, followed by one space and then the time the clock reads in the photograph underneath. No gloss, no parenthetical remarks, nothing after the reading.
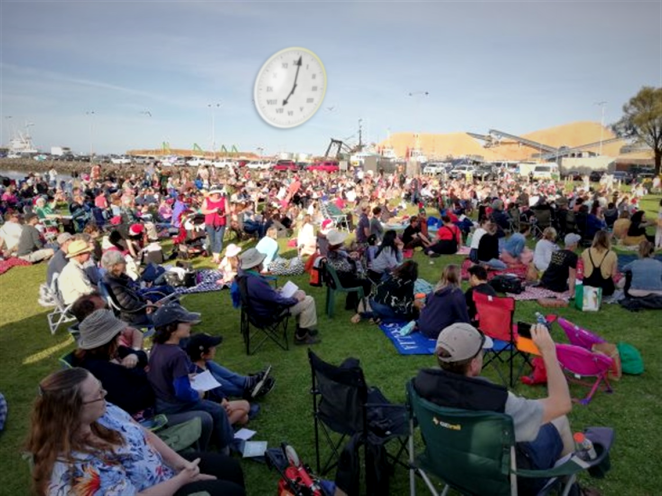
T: 7:01
